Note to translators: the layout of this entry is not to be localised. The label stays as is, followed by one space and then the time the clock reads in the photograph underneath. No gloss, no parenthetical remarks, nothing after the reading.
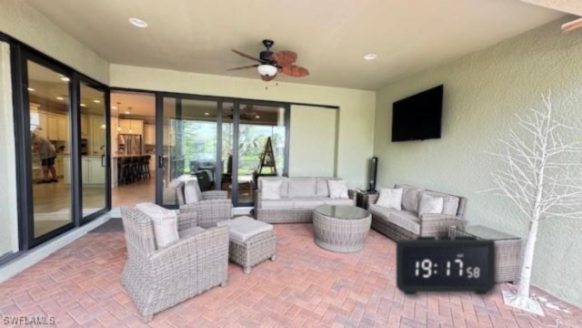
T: 19:17
